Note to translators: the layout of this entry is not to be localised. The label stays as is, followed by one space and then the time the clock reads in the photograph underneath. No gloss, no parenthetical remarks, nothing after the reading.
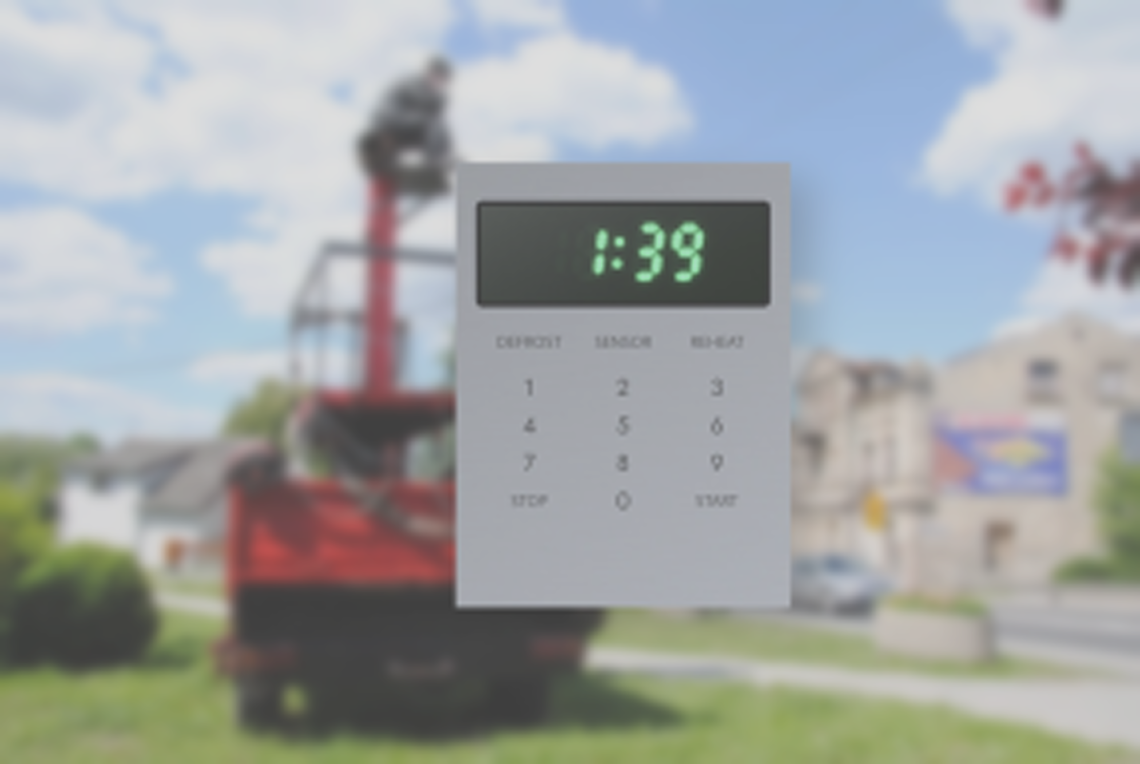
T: 1:39
